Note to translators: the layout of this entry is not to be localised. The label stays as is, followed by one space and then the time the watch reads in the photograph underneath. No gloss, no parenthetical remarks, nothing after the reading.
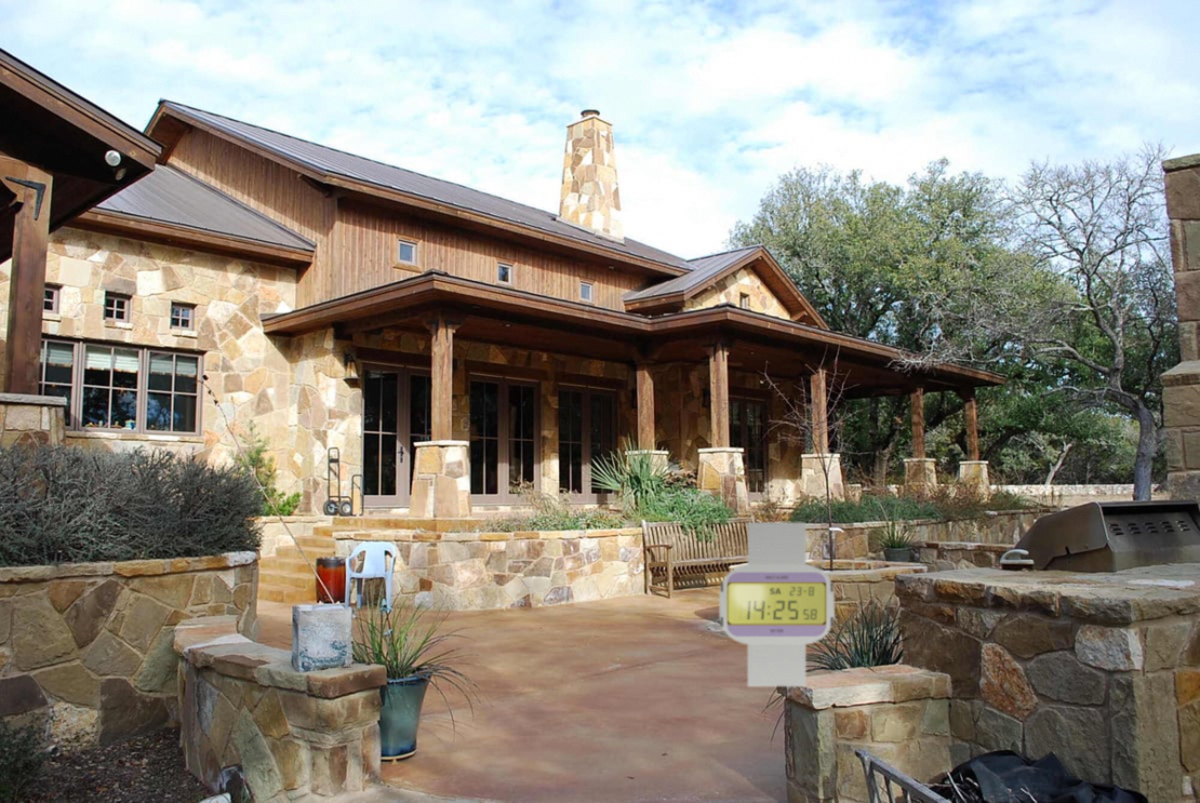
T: 14:25
